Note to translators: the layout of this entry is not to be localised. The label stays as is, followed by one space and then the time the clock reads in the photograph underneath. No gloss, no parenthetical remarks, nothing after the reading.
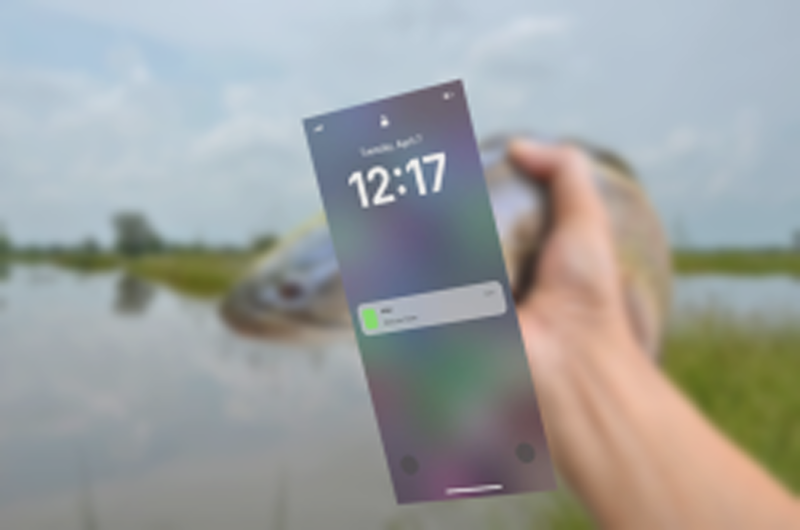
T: 12:17
